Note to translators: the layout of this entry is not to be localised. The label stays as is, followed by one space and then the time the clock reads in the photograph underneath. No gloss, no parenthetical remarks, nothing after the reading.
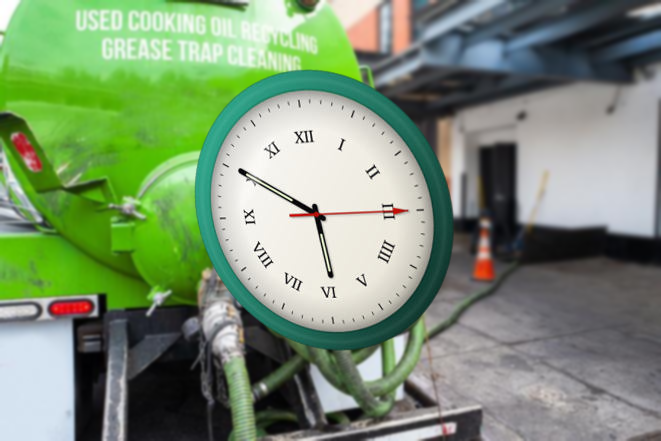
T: 5:50:15
